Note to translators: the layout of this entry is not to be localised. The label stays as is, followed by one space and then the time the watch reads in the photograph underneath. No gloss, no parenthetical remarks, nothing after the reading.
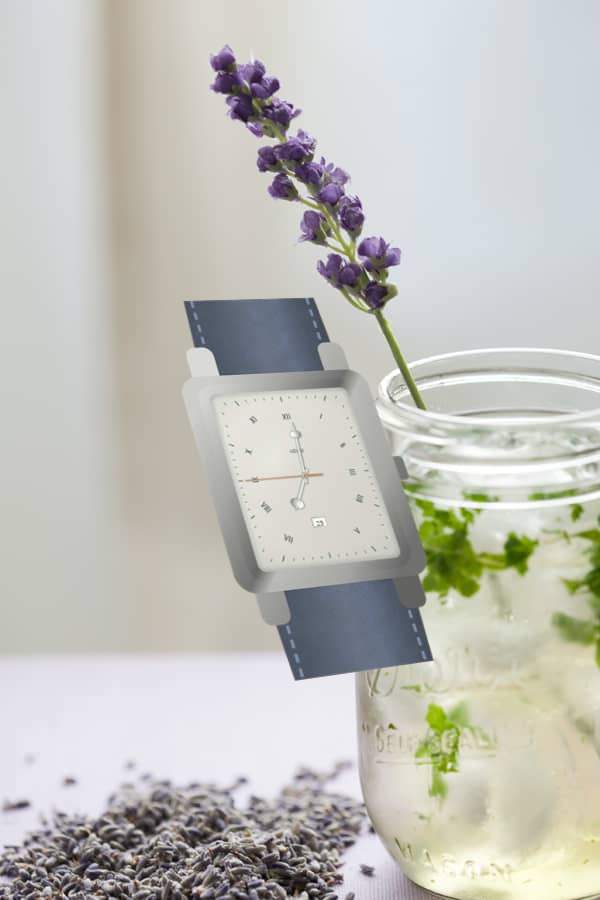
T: 7:00:45
